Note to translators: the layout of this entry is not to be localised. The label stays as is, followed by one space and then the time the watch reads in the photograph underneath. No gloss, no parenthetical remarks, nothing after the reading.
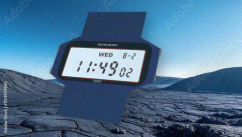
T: 11:49:02
